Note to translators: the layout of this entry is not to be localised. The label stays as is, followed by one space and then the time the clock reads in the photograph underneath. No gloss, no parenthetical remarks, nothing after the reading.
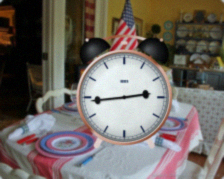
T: 2:44
